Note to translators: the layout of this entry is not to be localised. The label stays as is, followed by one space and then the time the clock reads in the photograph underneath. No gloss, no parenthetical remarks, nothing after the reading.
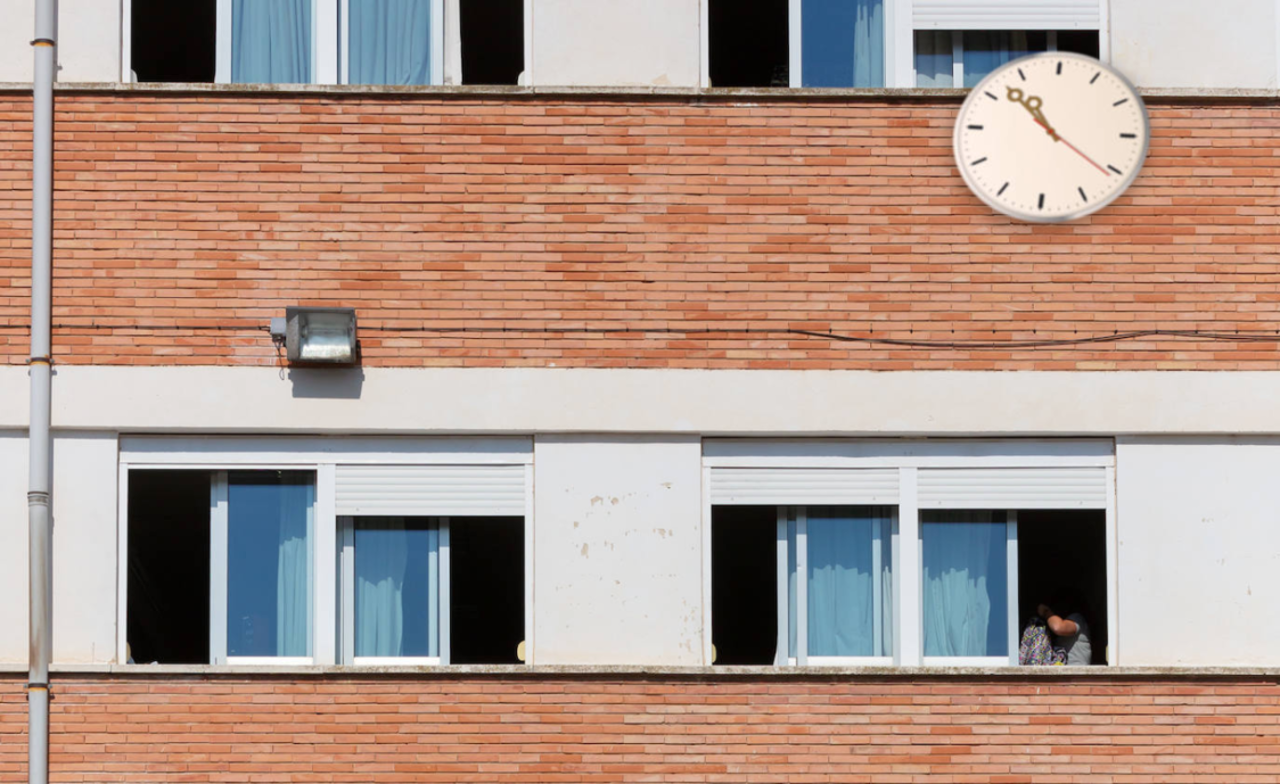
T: 10:52:21
